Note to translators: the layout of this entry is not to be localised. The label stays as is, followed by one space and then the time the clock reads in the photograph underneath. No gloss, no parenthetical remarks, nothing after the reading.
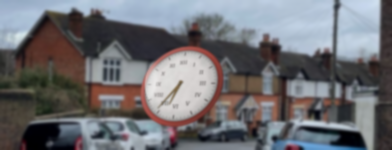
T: 6:36
